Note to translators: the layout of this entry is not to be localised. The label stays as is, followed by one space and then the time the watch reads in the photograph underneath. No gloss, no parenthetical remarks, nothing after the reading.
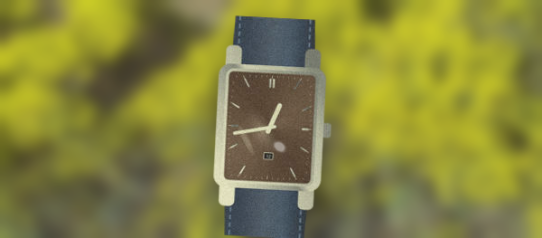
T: 12:43
